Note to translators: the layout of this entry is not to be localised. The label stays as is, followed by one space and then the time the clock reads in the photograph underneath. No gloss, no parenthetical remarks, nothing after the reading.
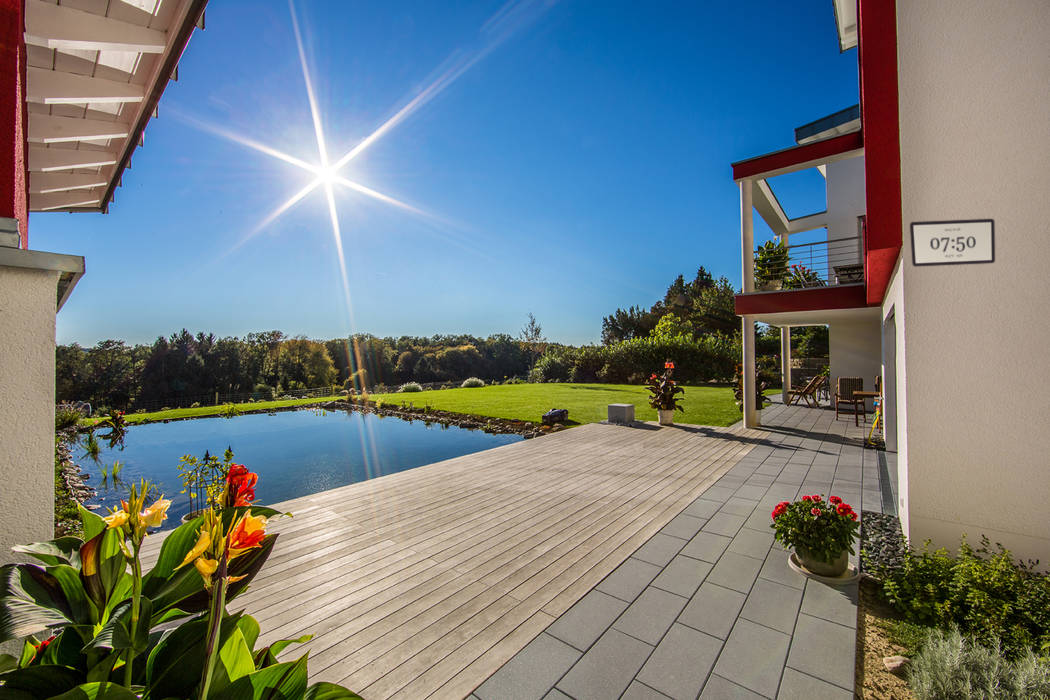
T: 7:50
